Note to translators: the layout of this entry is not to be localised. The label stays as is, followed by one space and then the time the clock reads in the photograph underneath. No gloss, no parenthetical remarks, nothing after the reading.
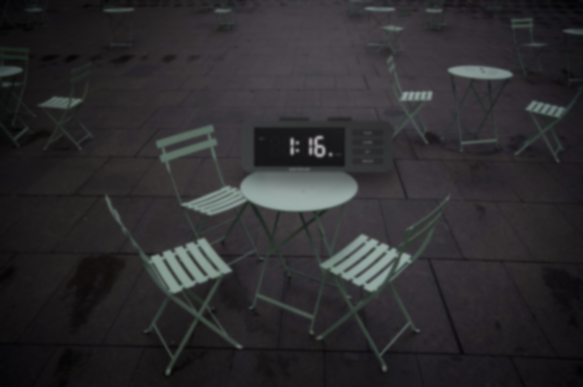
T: 1:16
